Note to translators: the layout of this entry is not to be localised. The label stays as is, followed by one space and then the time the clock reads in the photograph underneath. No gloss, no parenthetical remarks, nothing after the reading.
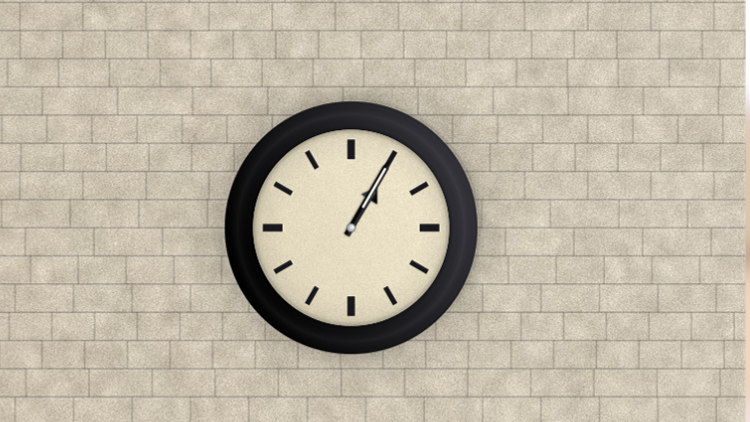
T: 1:05
